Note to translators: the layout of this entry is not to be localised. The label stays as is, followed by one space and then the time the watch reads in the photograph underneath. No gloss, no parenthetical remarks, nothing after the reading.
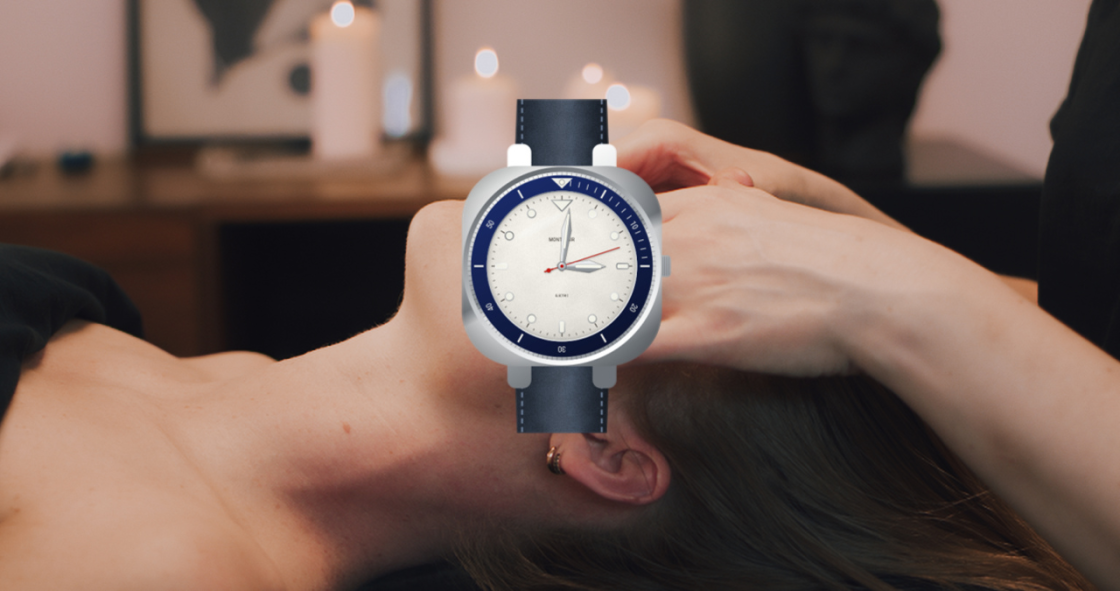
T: 3:01:12
